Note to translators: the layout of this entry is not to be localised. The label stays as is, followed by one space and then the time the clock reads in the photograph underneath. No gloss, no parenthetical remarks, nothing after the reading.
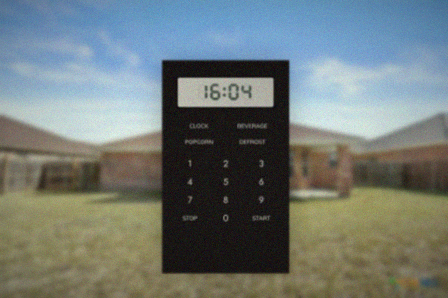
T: 16:04
